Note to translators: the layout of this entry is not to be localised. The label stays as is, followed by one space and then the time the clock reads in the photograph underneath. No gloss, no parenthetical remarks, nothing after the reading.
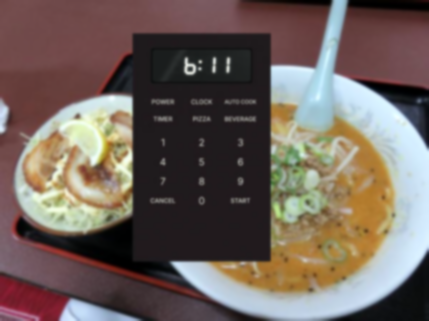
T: 6:11
